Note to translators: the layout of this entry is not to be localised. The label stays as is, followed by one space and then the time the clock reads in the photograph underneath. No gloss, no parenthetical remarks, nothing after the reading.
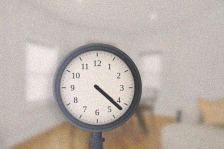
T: 4:22
